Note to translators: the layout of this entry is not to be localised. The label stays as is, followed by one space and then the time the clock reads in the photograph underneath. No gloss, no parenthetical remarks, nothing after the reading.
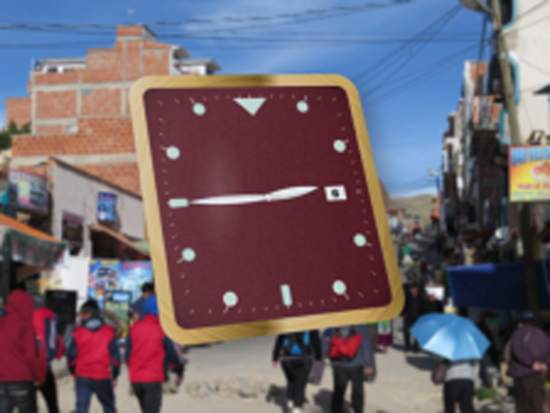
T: 2:45
